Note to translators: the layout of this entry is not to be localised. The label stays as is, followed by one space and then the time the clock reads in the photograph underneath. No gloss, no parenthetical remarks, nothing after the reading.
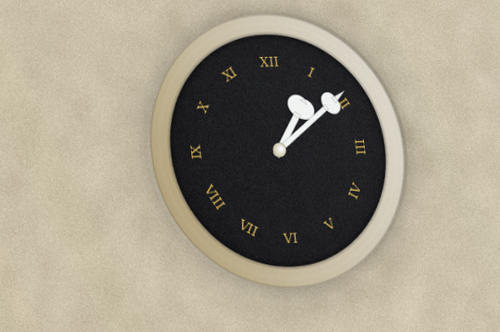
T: 1:09
